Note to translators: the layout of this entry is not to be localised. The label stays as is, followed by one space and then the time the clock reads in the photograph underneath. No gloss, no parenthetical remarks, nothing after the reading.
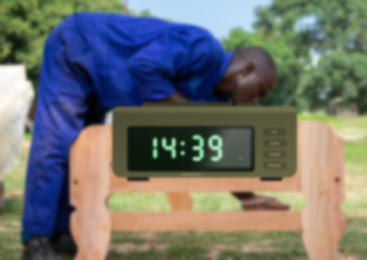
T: 14:39
